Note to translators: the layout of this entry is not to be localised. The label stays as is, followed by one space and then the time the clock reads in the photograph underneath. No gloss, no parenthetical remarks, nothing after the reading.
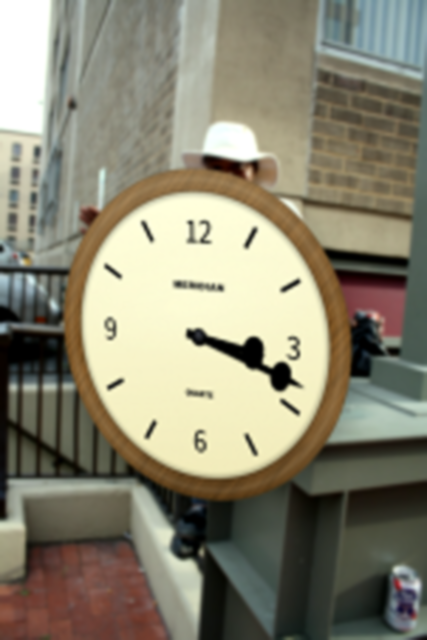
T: 3:18
